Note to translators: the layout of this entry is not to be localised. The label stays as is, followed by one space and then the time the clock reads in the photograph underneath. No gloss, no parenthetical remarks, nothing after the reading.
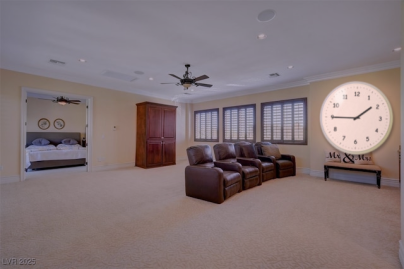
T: 1:45
